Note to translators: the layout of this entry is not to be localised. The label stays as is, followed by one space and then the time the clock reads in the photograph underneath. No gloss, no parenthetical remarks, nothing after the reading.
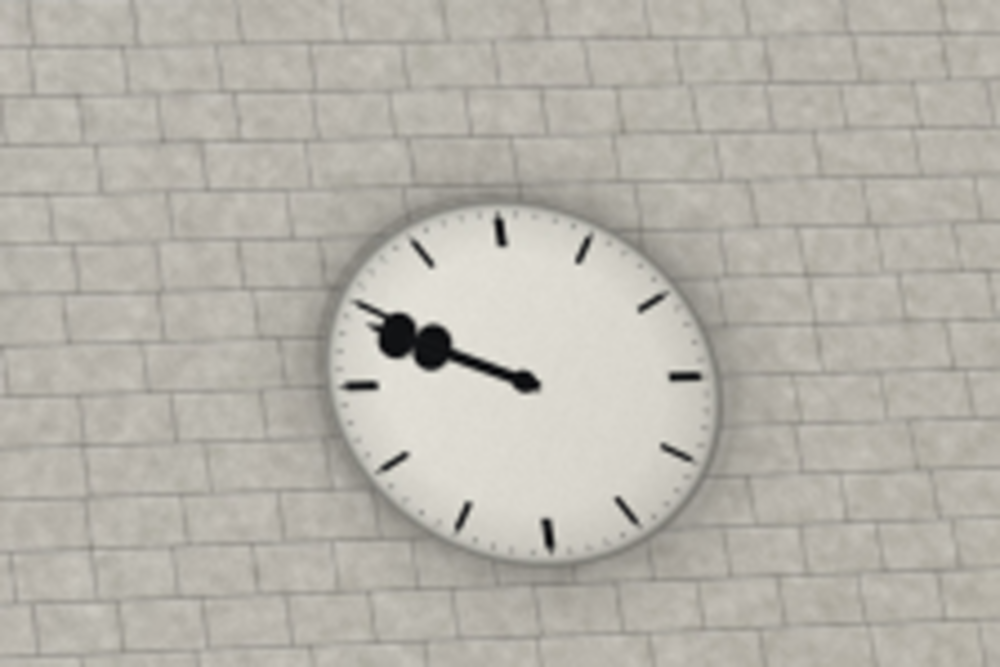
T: 9:49
